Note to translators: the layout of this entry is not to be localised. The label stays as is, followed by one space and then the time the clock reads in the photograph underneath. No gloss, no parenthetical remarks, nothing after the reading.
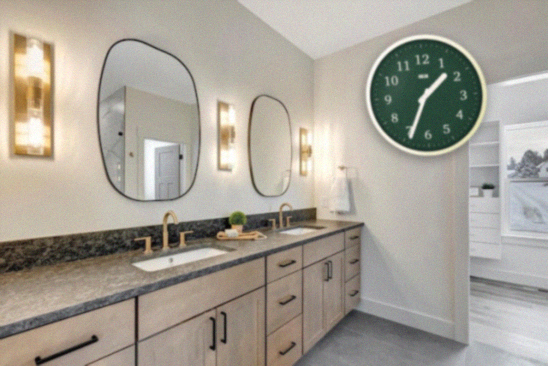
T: 1:34
